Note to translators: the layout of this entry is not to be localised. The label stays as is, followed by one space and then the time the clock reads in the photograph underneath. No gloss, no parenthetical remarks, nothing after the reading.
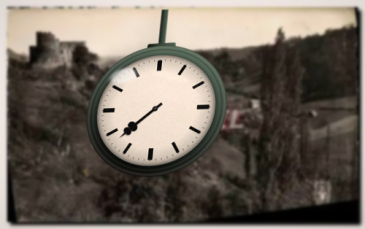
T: 7:38
